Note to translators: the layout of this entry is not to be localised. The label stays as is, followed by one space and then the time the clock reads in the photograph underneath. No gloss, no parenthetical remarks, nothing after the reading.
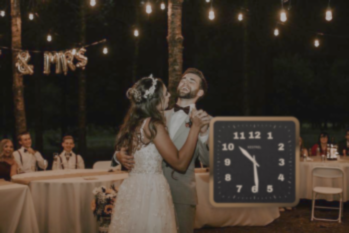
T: 10:29
